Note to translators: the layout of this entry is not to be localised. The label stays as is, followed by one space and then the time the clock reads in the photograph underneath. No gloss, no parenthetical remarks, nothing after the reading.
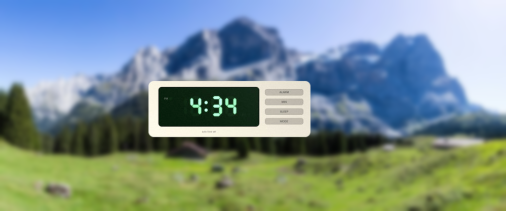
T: 4:34
